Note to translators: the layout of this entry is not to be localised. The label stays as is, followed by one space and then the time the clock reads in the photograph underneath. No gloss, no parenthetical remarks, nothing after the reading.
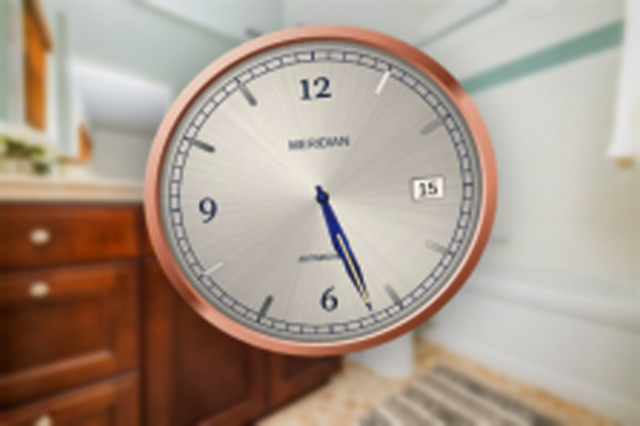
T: 5:27
